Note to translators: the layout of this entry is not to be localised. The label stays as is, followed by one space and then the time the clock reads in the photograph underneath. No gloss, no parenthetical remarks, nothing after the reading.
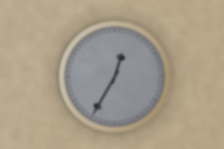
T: 12:35
